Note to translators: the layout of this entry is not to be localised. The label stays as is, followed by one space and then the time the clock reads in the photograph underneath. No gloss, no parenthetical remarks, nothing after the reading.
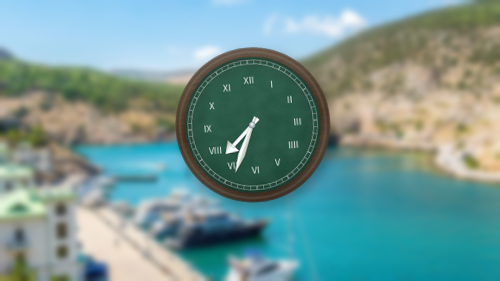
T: 7:34
